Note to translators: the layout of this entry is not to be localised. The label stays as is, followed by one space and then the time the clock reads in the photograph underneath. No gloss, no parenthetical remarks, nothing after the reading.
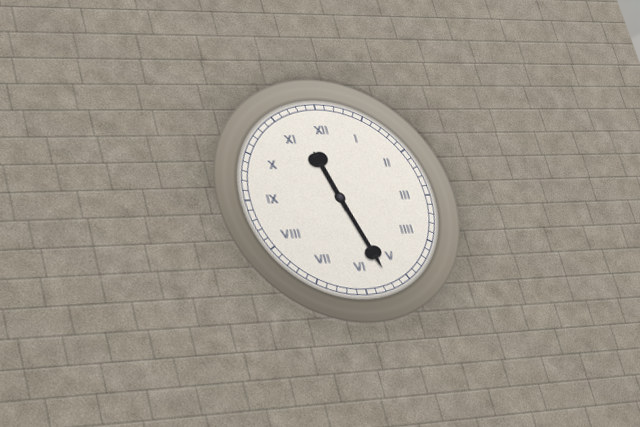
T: 11:27
